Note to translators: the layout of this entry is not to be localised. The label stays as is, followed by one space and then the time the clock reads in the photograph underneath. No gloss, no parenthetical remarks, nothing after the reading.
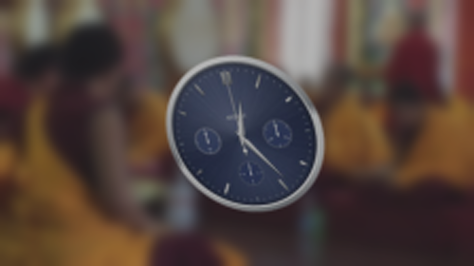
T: 12:24
